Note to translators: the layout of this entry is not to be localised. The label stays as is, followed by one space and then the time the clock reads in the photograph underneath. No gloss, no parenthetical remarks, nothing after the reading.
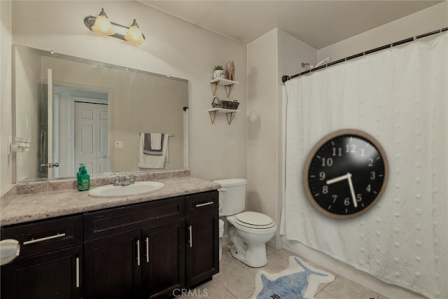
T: 8:27
